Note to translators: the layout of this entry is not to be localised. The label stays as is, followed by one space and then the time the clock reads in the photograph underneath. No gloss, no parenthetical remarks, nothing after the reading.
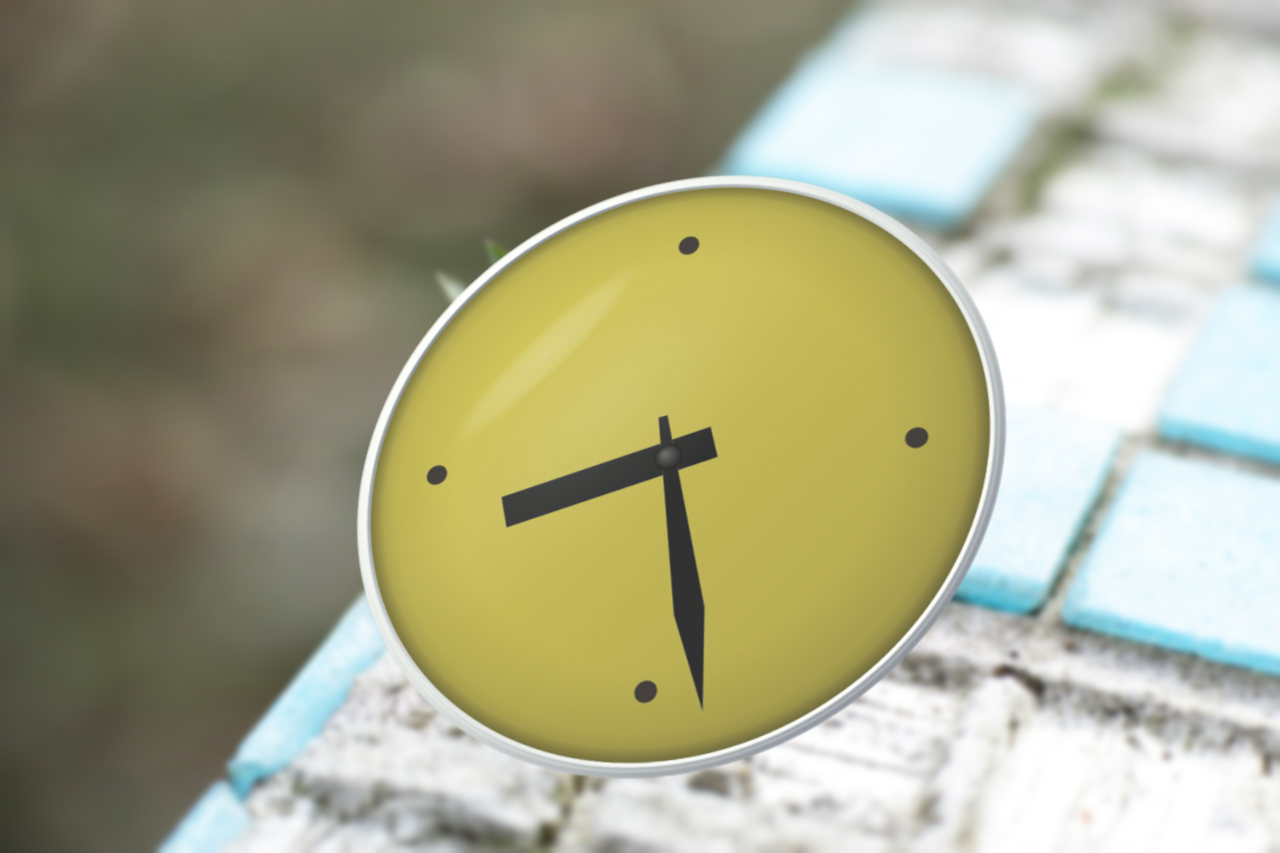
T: 8:28
